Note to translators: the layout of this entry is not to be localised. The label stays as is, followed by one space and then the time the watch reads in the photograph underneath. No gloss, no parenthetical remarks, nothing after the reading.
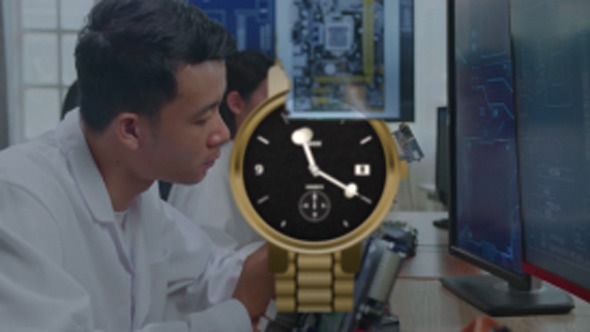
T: 11:20
